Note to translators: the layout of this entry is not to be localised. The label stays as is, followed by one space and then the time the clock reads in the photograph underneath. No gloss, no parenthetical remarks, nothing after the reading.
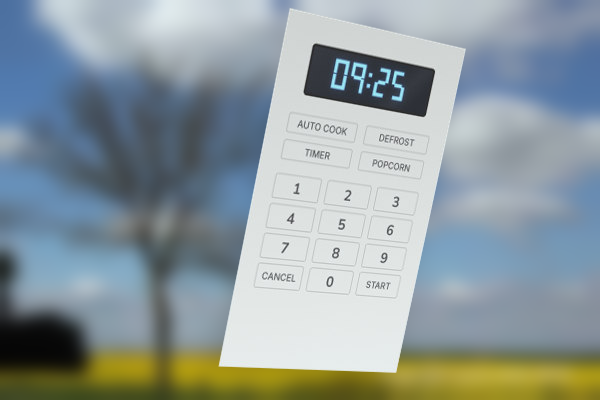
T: 9:25
